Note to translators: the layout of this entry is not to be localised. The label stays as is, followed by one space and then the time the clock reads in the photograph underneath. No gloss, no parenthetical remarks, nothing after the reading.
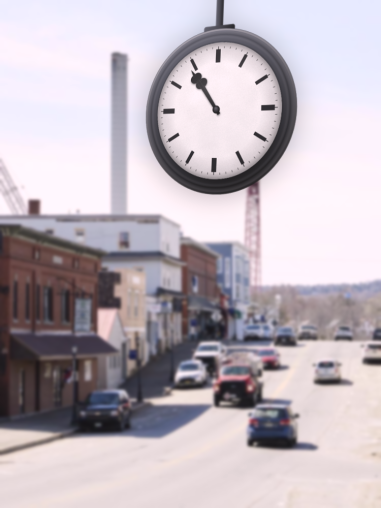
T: 10:54
